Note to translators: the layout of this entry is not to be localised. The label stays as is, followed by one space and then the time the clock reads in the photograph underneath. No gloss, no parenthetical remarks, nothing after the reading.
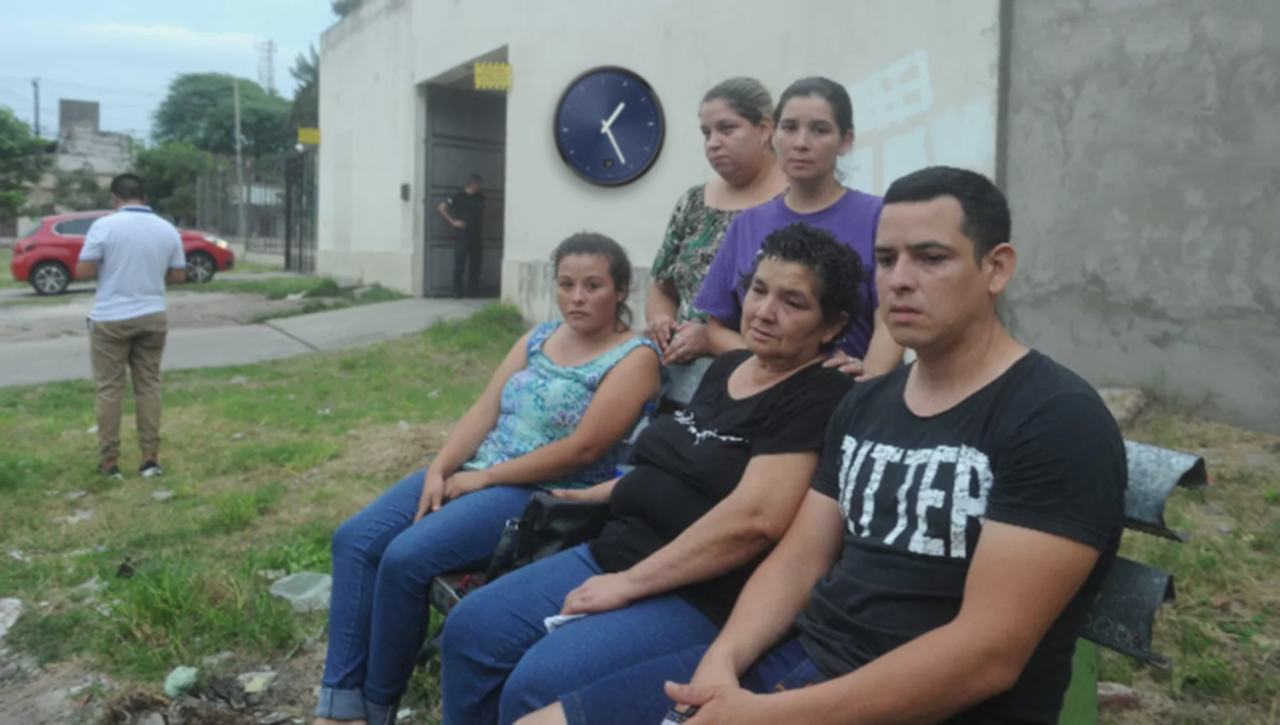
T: 1:26
